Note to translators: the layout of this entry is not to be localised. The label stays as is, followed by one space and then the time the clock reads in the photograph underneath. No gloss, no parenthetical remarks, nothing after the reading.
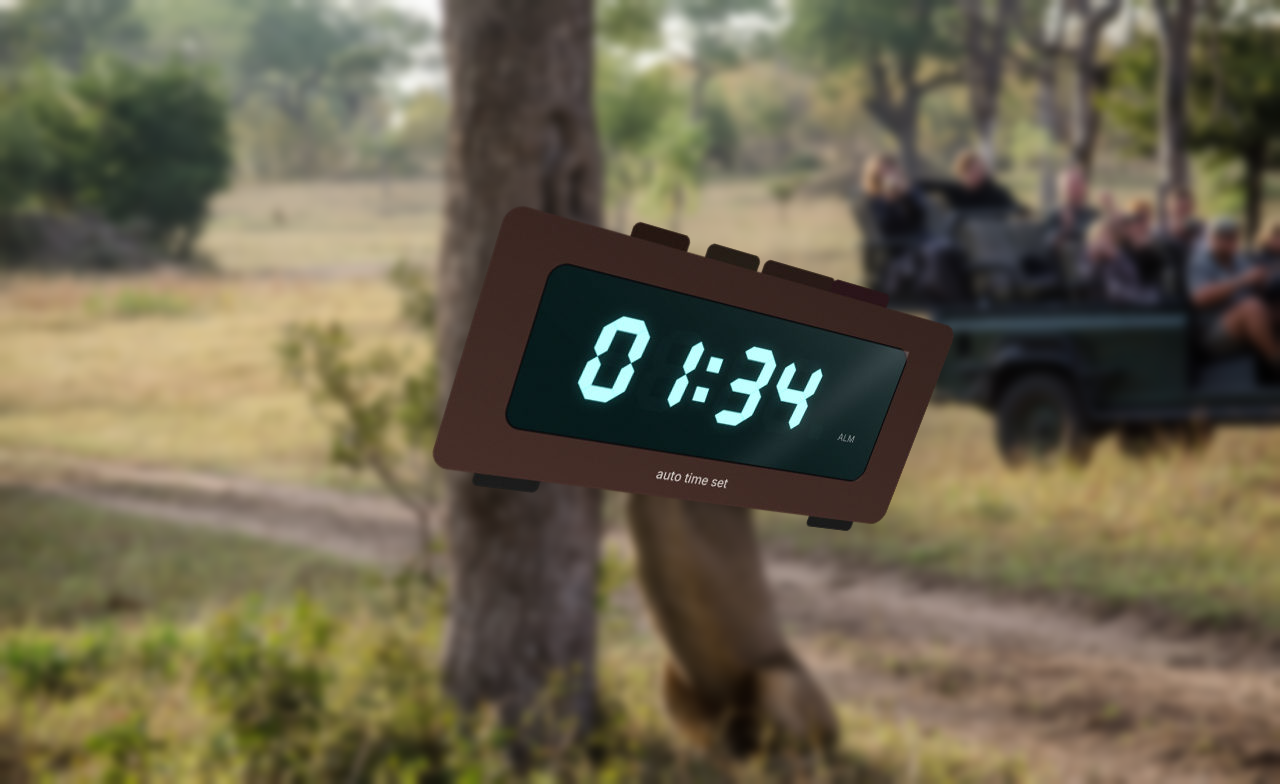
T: 1:34
